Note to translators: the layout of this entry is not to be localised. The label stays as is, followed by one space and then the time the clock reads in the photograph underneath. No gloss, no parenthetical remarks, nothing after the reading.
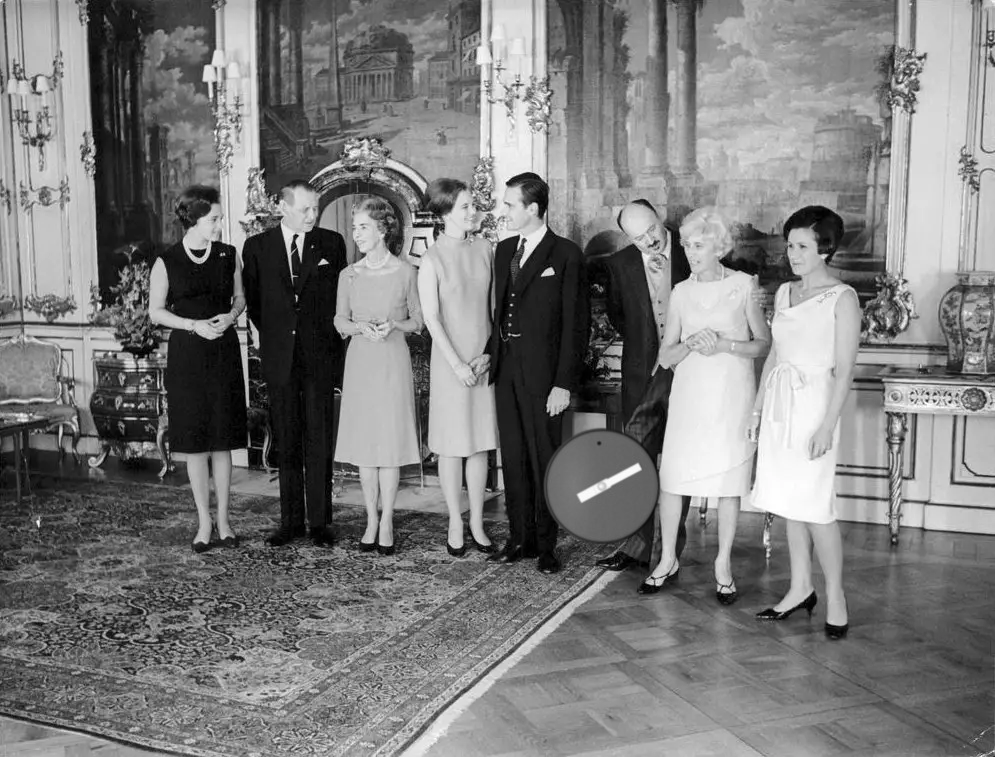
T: 8:11
